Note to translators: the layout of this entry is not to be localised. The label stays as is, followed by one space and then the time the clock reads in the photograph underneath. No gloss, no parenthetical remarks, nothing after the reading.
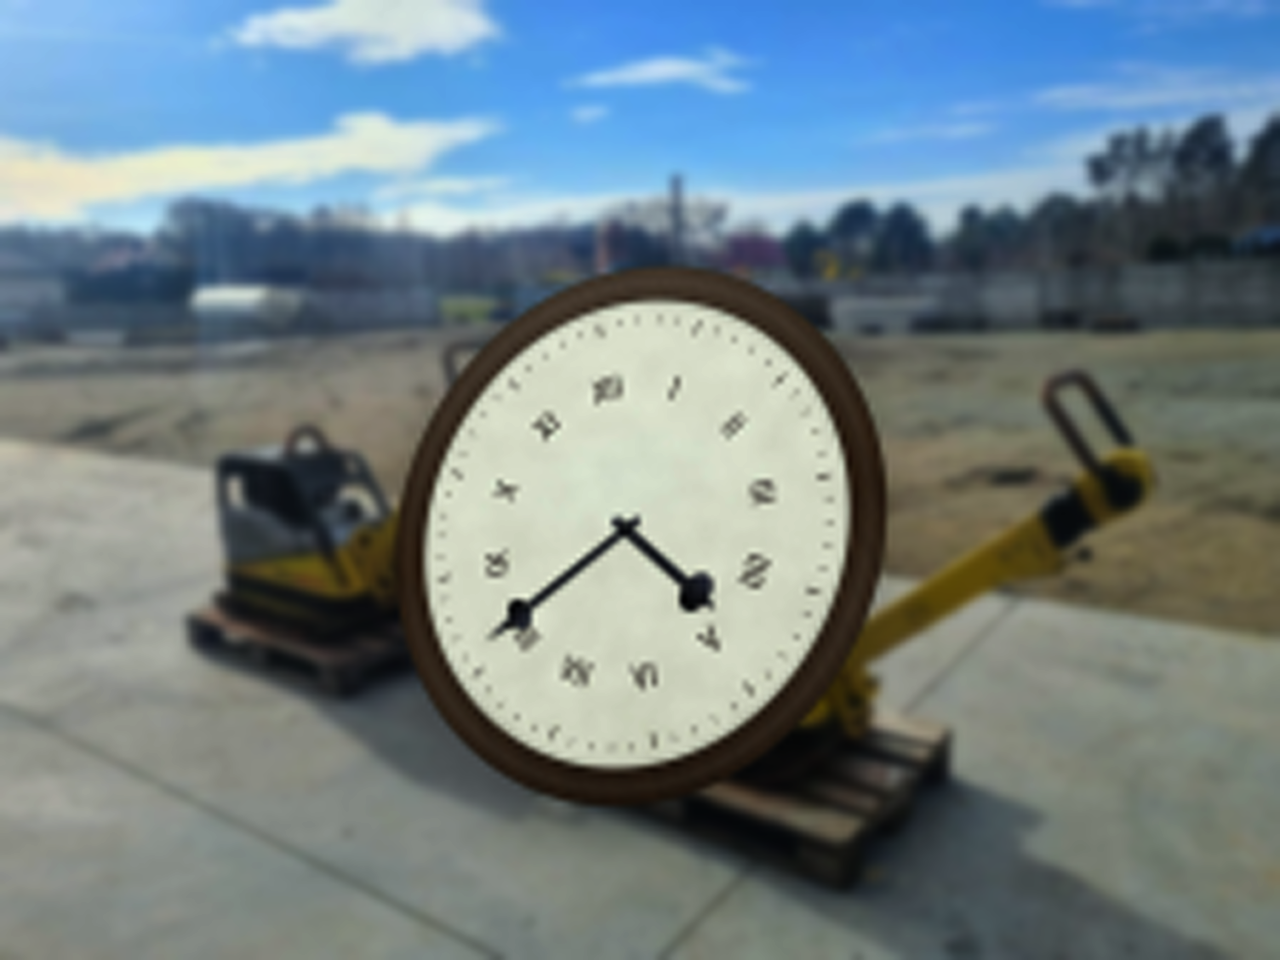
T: 4:41
